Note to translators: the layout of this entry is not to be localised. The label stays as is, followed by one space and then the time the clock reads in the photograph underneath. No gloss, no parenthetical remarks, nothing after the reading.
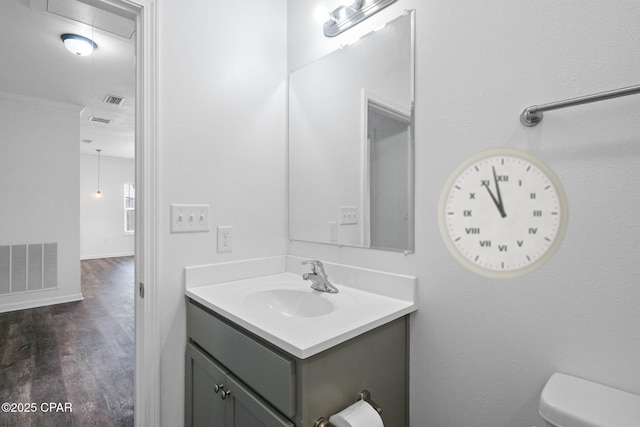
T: 10:58
